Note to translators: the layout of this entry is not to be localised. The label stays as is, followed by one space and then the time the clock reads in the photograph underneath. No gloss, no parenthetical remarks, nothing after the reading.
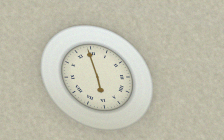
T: 5:59
